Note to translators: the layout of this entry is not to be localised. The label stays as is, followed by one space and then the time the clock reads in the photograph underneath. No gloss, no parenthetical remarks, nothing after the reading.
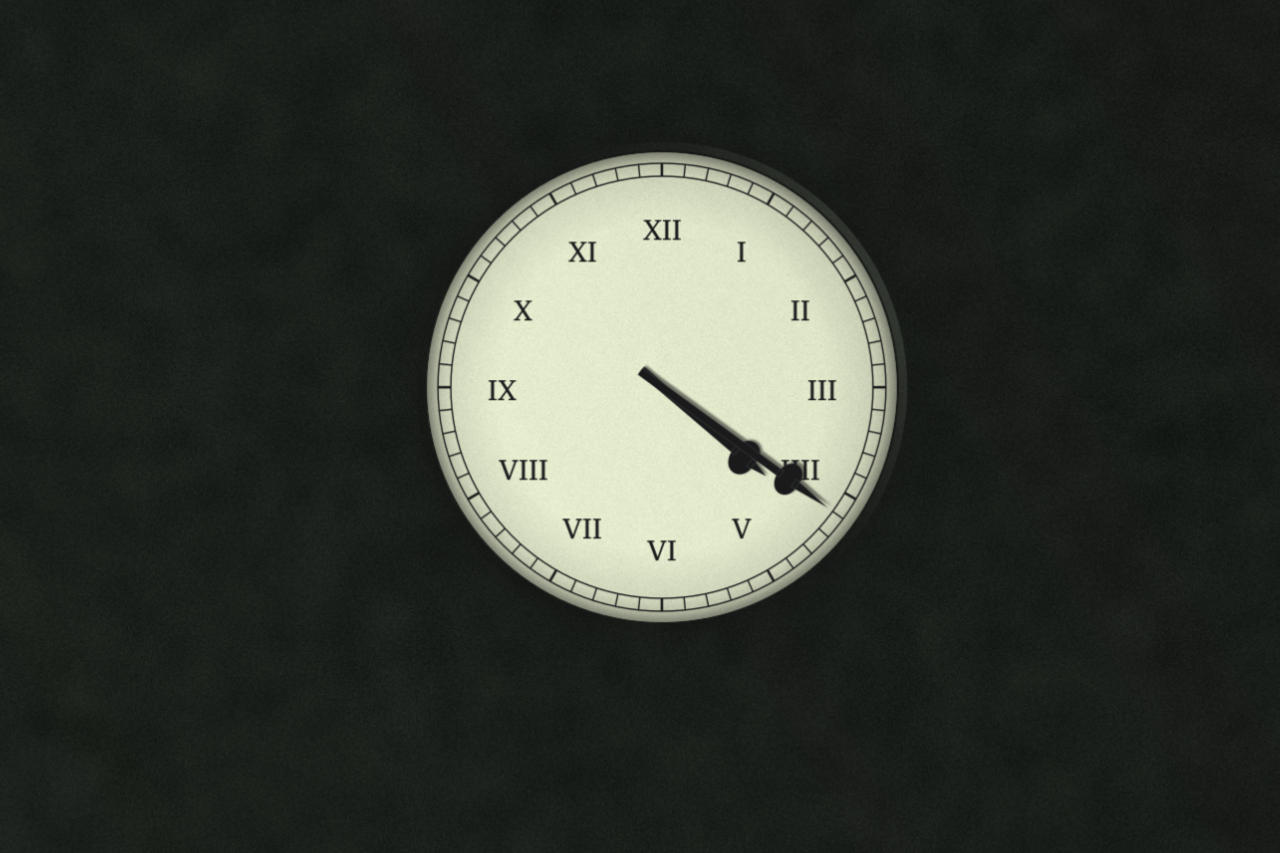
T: 4:21
